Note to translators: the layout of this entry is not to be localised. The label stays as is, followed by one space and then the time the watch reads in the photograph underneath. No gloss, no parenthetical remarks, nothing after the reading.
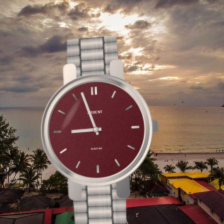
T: 8:57
